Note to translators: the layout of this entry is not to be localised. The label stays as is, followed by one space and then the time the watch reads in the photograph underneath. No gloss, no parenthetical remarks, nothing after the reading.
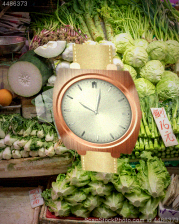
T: 10:02
